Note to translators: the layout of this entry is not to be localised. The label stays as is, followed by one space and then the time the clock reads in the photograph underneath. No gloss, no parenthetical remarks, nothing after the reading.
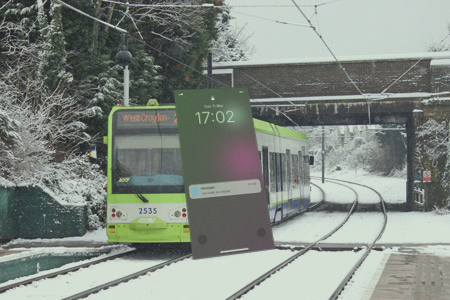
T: 17:02
